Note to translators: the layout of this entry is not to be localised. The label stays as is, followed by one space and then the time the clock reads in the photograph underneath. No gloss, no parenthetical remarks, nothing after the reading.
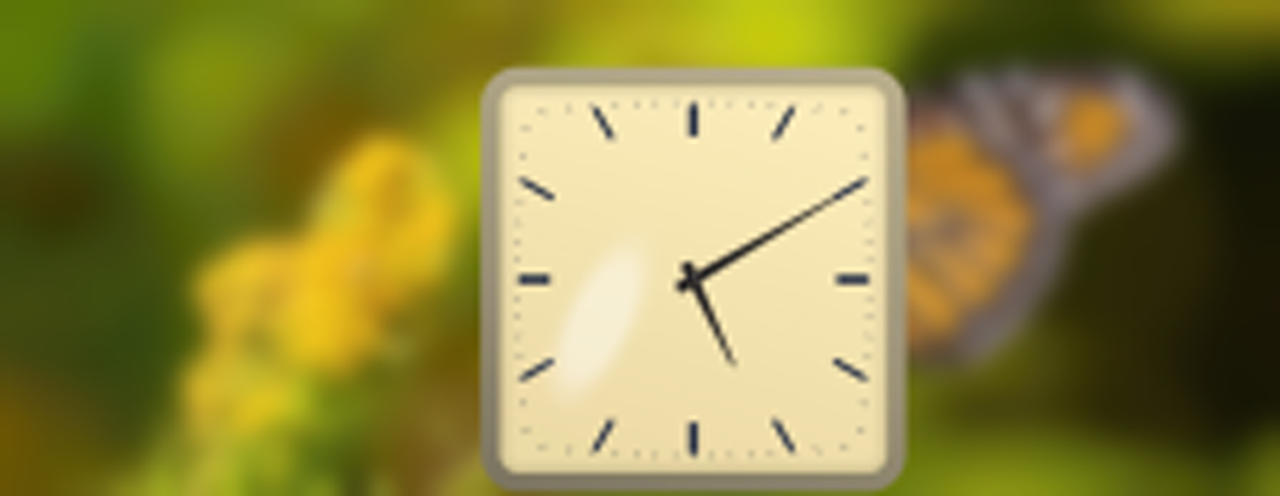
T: 5:10
